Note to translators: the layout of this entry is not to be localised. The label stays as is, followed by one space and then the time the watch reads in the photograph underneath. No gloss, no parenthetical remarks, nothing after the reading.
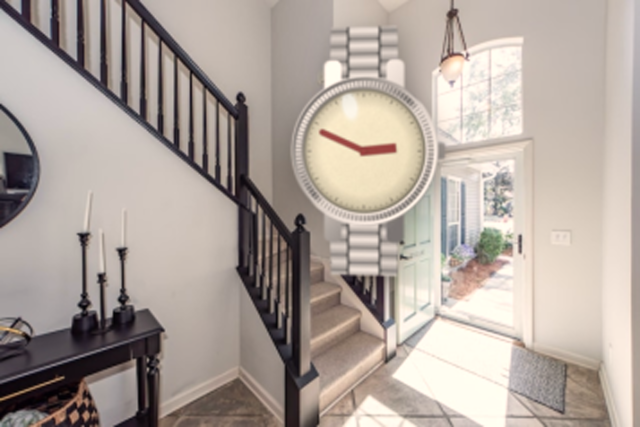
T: 2:49
